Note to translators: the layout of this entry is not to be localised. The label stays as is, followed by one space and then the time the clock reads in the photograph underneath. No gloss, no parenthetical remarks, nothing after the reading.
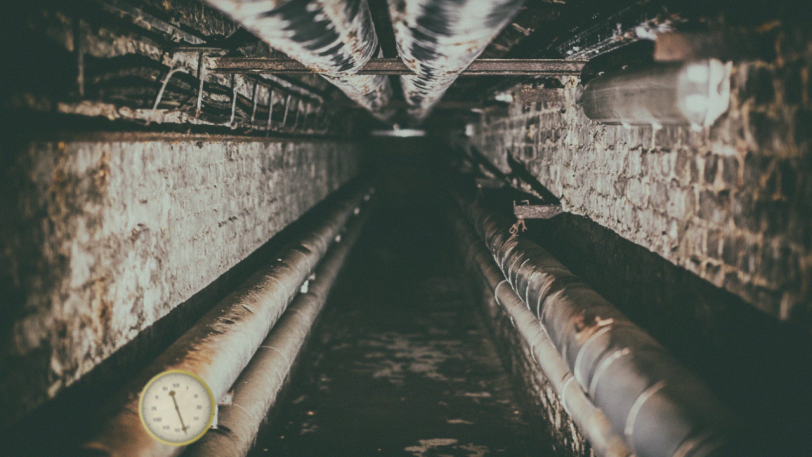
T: 11:27
